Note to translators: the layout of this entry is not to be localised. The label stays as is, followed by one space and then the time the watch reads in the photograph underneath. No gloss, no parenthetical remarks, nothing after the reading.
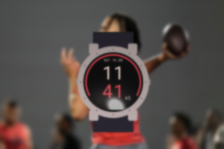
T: 11:41
